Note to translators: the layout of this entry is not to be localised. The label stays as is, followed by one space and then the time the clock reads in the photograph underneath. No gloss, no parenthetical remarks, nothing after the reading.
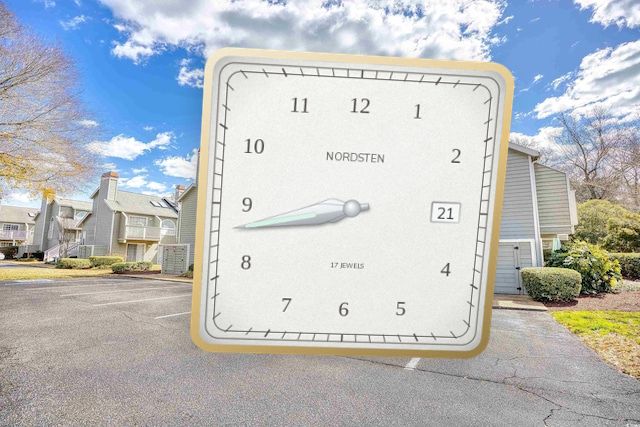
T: 8:43
